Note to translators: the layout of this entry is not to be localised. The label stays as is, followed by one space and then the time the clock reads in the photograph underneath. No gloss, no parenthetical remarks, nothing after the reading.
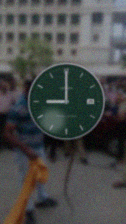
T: 9:00
